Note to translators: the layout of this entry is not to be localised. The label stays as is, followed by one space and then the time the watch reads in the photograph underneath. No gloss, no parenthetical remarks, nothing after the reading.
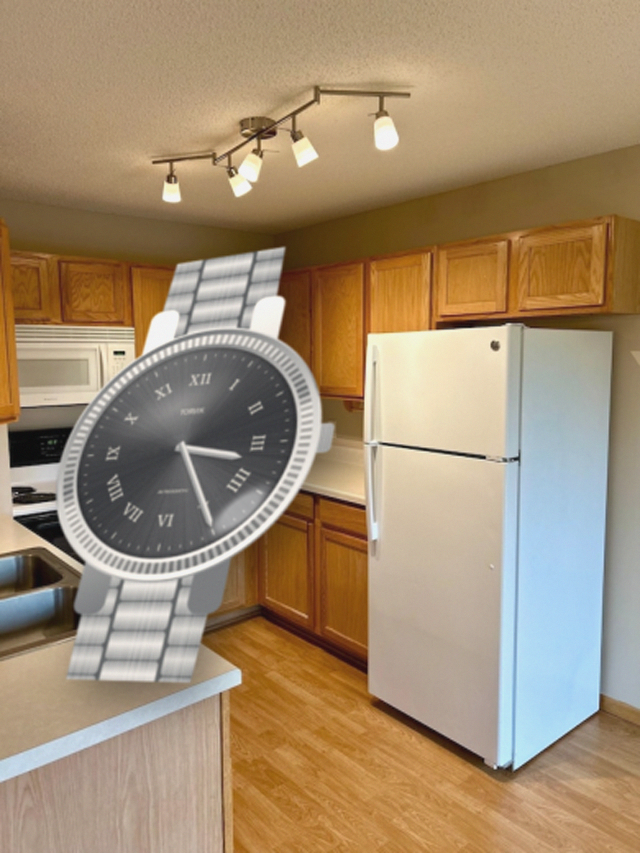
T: 3:25
